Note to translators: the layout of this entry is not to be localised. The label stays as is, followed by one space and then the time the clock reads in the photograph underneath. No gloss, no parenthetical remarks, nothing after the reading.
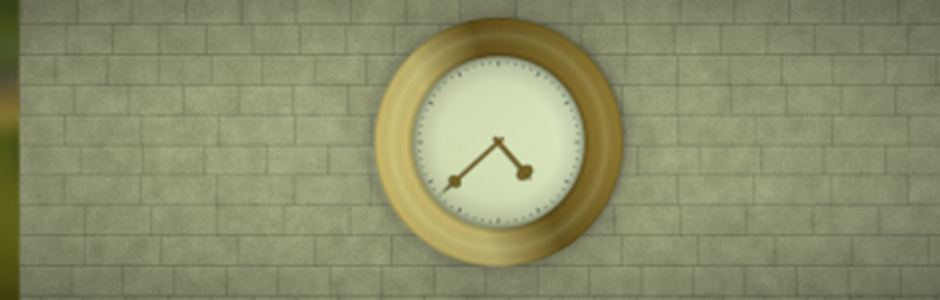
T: 4:38
